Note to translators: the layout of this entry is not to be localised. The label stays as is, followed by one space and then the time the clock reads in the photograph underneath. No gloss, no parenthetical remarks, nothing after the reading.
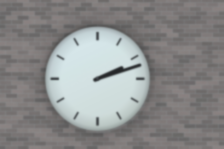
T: 2:12
